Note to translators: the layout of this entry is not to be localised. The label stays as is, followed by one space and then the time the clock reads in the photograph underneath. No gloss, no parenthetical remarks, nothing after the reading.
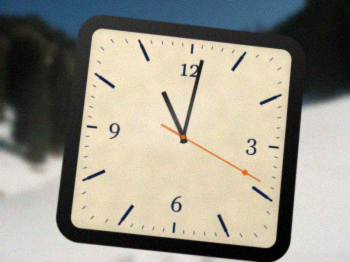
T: 11:01:19
